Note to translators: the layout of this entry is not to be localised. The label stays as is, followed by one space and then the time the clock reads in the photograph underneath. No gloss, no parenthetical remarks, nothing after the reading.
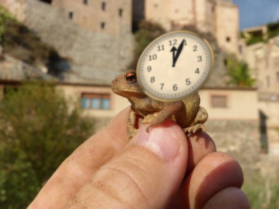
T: 12:04
